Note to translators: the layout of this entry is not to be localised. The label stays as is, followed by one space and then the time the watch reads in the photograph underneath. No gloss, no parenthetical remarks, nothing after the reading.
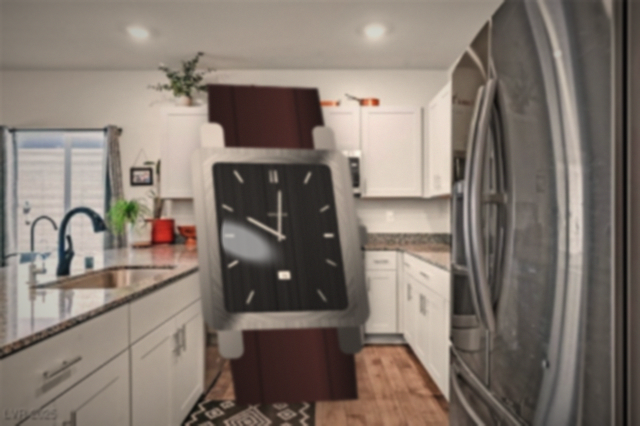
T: 10:01
